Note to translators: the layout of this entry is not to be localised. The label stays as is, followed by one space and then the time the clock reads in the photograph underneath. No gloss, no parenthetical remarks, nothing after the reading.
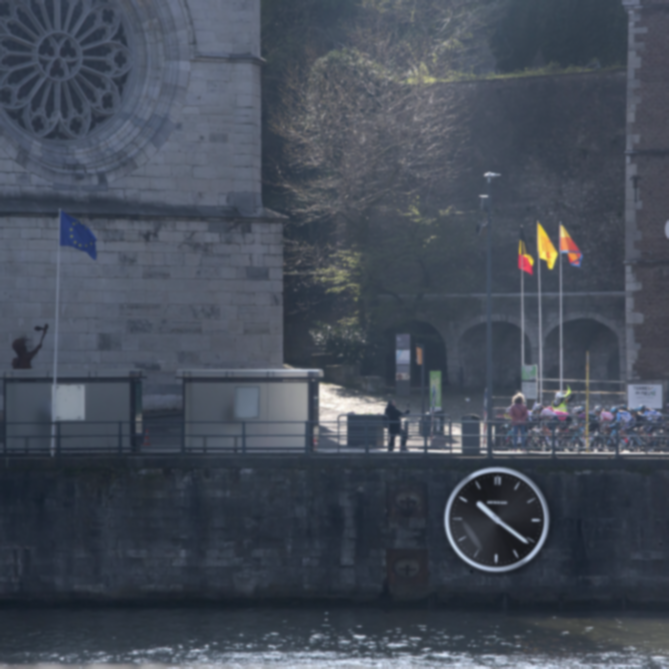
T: 10:21
